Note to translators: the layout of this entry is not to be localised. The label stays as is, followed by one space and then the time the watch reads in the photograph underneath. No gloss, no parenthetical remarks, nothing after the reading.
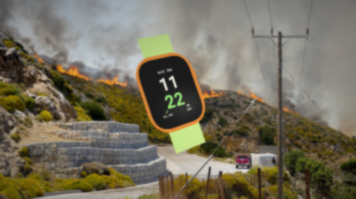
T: 11:22
